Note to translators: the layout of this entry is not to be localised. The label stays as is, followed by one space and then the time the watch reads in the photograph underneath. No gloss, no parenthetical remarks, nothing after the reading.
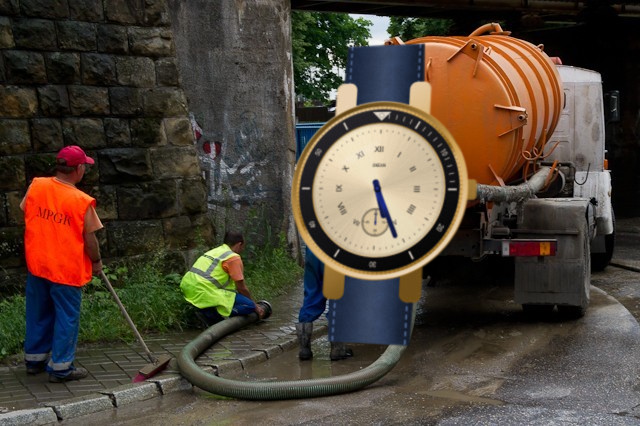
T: 5:26
